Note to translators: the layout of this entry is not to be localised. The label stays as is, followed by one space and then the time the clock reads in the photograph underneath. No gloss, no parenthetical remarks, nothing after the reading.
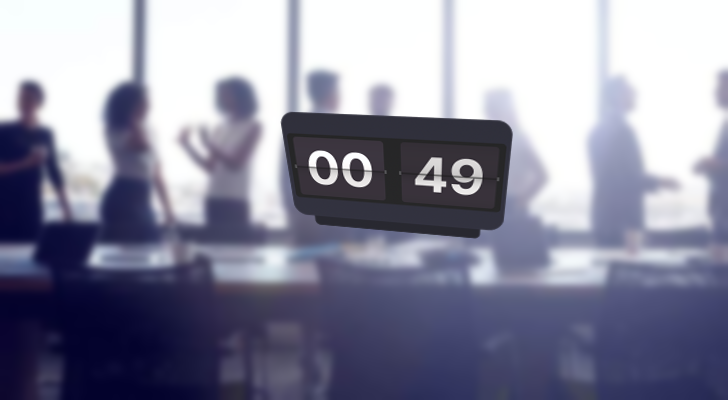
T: 0:49
